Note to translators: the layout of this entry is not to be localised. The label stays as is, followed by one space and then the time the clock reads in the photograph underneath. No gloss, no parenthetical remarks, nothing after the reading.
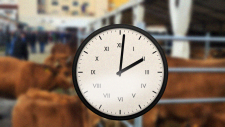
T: 2:01
